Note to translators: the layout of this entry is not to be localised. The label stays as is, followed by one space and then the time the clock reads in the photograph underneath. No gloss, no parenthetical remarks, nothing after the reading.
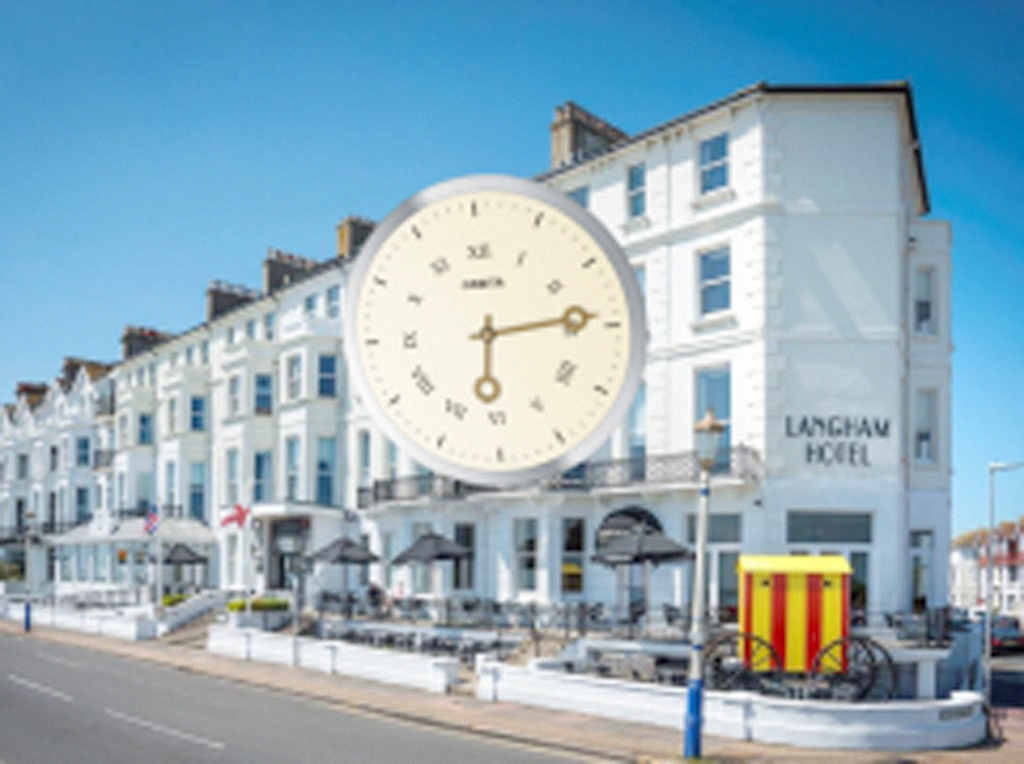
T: 6:14
